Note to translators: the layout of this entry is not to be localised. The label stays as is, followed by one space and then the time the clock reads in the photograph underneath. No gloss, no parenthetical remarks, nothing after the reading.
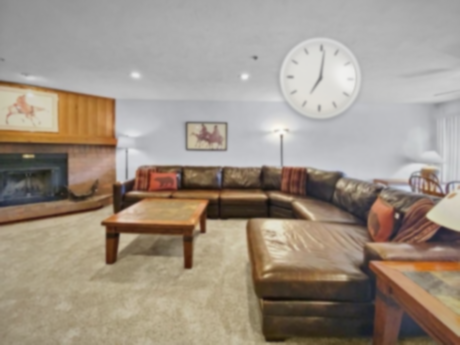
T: 7:01
